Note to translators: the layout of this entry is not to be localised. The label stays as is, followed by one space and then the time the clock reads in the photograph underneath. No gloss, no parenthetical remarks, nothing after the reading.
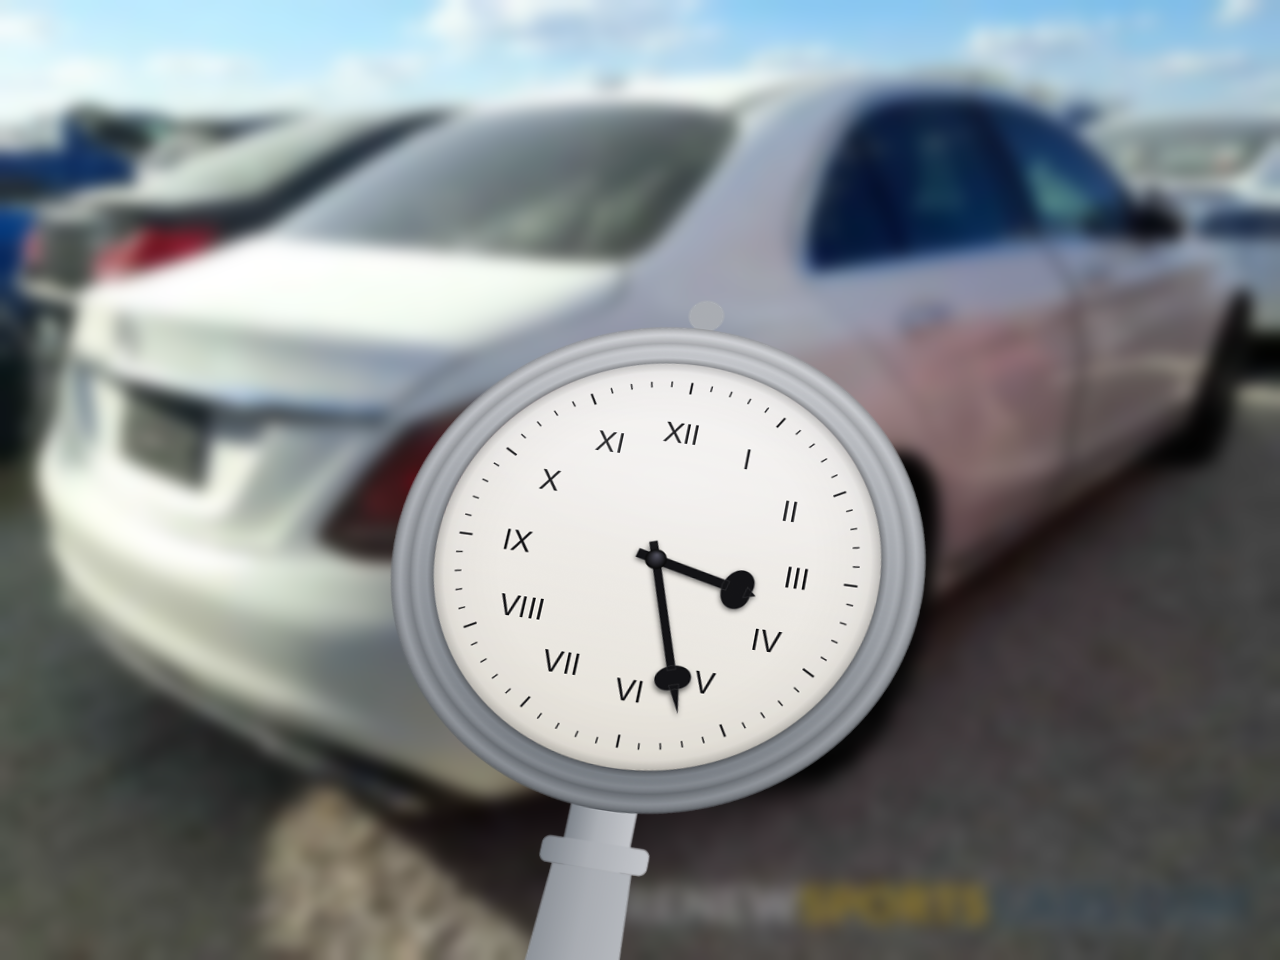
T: 3:27
